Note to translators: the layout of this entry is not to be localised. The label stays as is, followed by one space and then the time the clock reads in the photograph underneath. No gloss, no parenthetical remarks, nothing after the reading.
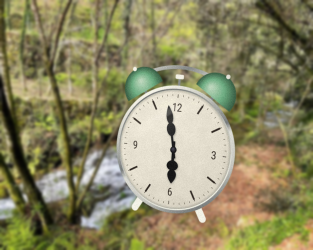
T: 5:58
